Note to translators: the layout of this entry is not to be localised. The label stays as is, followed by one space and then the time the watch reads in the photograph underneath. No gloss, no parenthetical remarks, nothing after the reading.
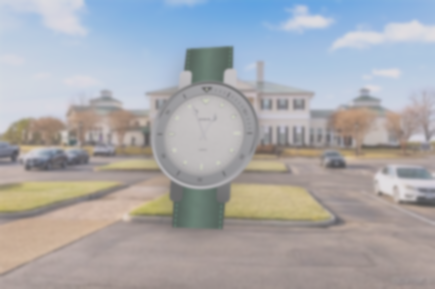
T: 12:56
